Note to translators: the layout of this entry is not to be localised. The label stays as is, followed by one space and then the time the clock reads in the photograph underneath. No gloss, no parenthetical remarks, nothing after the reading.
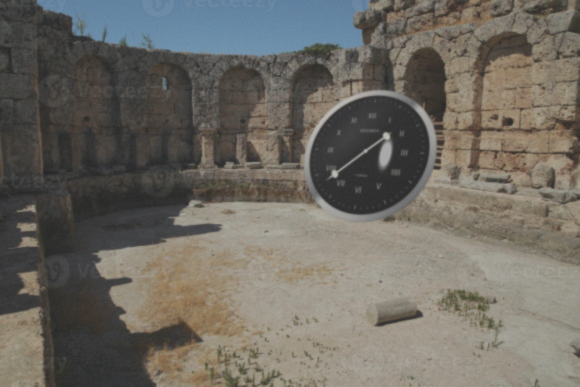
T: 1:38
